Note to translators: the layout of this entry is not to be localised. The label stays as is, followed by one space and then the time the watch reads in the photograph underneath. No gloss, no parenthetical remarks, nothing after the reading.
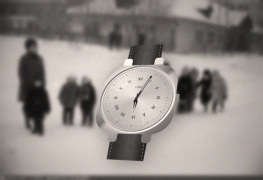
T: 6:04
